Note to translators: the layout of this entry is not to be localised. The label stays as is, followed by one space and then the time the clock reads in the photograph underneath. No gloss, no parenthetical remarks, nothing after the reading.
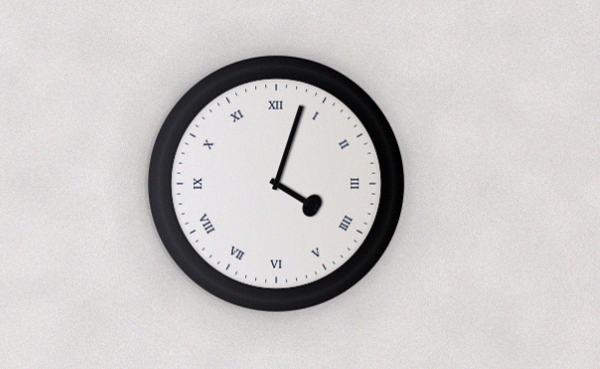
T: 4:03
